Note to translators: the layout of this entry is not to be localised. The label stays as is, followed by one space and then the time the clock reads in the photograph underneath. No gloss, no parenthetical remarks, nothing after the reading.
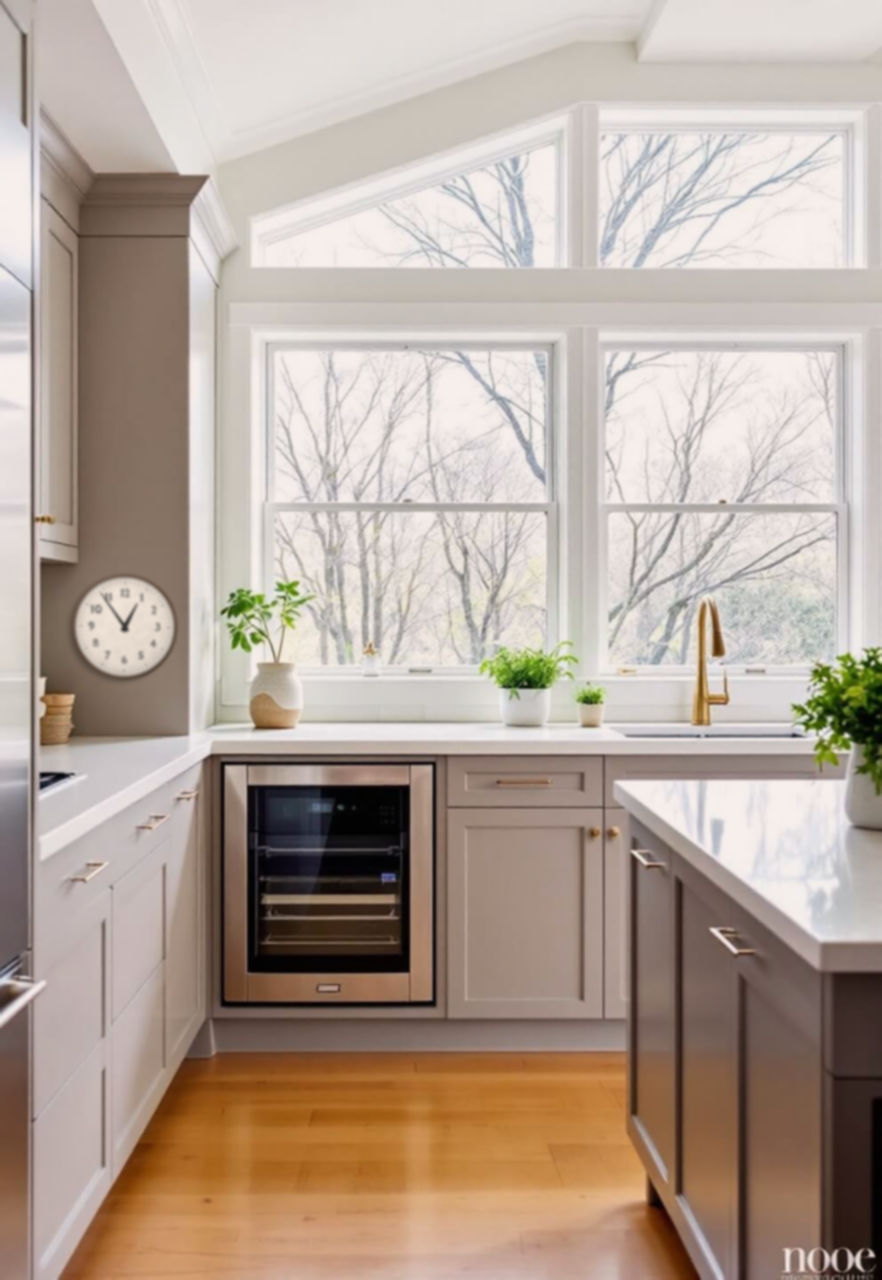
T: 12:54
